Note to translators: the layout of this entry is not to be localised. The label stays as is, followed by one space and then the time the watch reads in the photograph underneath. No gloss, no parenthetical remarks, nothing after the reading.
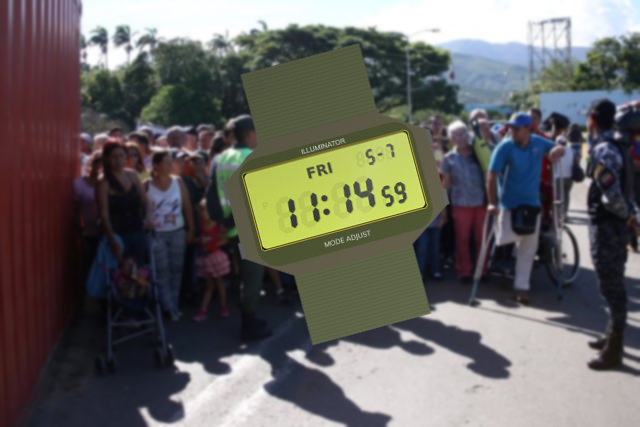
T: 11:14:59
